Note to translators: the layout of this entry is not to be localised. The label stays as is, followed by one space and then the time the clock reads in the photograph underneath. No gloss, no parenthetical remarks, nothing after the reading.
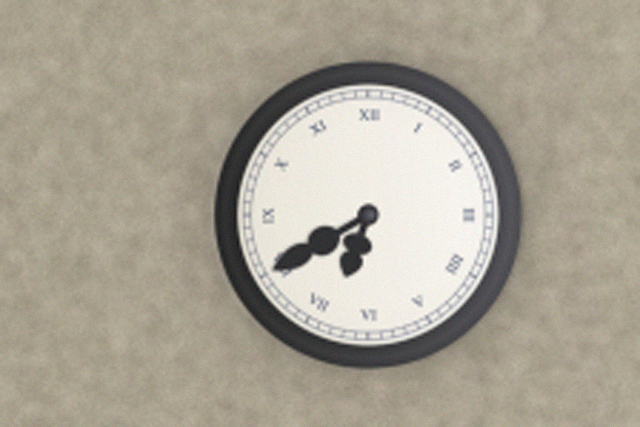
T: 6:40
